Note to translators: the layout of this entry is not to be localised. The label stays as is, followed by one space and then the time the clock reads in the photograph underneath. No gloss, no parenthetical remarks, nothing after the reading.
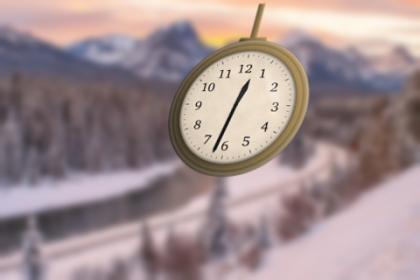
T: 12:32
